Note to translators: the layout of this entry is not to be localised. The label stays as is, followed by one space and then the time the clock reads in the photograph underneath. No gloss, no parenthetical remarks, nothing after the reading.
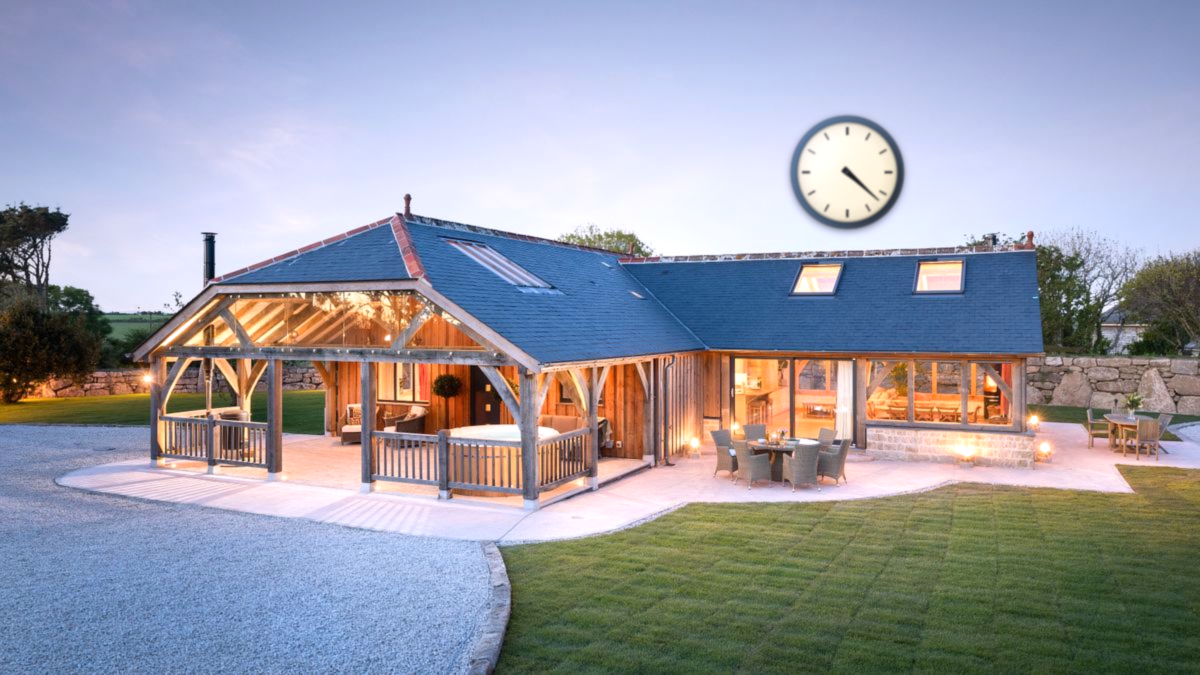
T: 4:22
